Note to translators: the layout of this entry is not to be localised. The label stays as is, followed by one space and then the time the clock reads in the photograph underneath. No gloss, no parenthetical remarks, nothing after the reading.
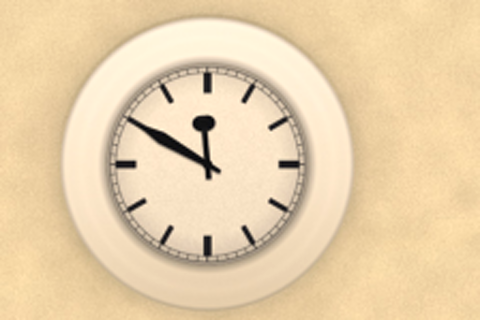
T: 11:50
